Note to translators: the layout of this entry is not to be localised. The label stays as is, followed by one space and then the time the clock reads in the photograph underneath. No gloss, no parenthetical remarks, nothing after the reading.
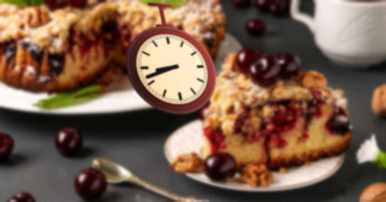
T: 8:42
